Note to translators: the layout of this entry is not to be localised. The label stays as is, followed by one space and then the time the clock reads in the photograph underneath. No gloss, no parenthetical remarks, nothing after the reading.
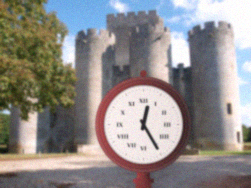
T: 12:25
